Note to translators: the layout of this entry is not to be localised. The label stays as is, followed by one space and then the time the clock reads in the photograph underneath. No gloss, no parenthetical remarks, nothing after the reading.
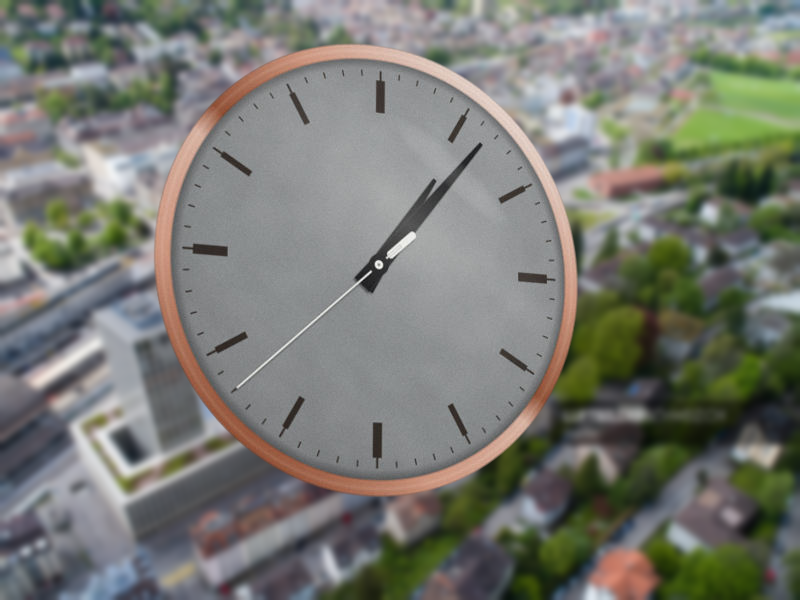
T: 1:06:38
